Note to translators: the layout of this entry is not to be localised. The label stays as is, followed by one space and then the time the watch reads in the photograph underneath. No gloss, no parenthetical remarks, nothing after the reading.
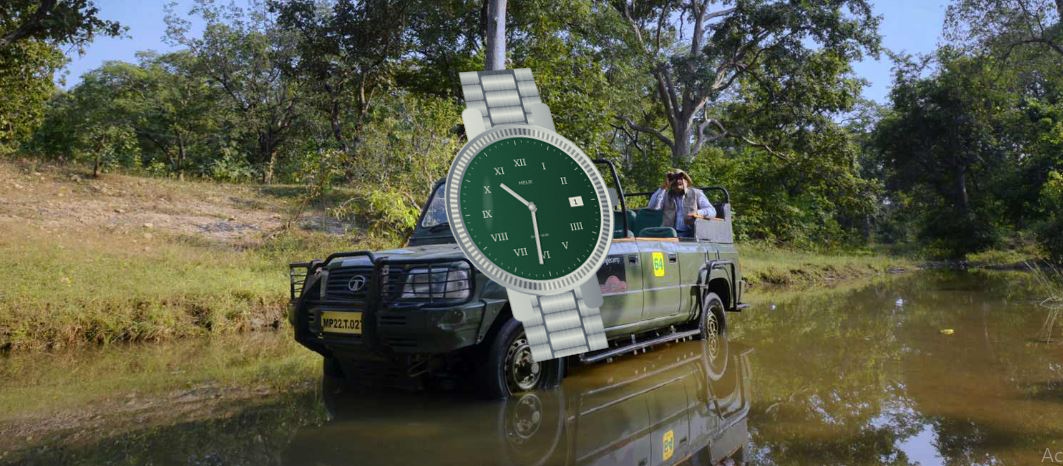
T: 10:31
